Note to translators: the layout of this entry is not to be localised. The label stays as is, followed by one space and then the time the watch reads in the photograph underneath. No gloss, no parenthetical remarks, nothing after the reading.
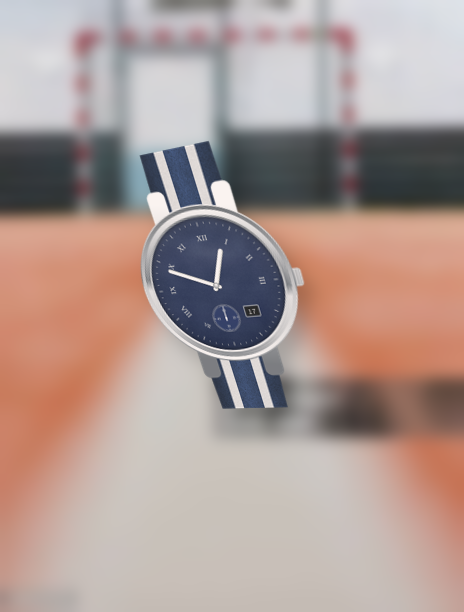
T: 12:49
